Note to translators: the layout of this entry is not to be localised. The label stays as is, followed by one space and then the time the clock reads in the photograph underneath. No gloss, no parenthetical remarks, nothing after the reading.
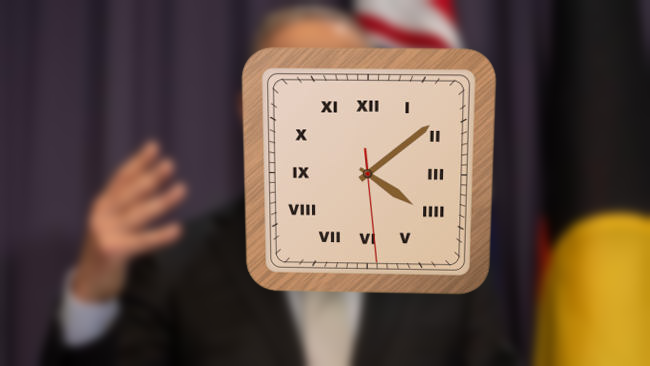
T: 4:08:29
